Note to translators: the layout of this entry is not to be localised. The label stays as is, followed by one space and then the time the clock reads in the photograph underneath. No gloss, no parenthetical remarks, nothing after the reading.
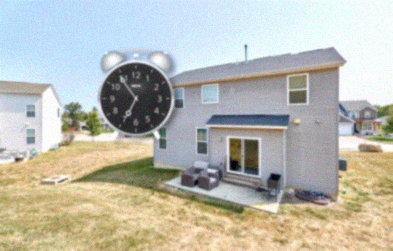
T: 6:54
